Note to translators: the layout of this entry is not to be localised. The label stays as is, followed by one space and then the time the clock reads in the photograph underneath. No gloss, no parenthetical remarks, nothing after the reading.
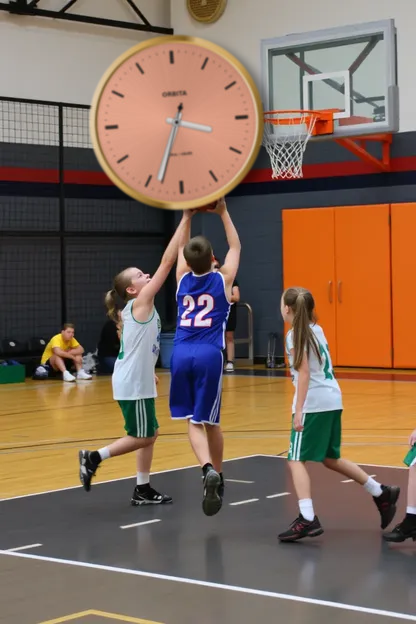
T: 3:33:33
